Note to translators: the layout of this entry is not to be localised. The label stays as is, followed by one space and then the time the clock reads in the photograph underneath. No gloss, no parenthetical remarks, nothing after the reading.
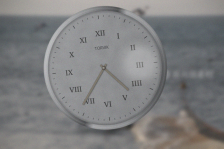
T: 4:36
